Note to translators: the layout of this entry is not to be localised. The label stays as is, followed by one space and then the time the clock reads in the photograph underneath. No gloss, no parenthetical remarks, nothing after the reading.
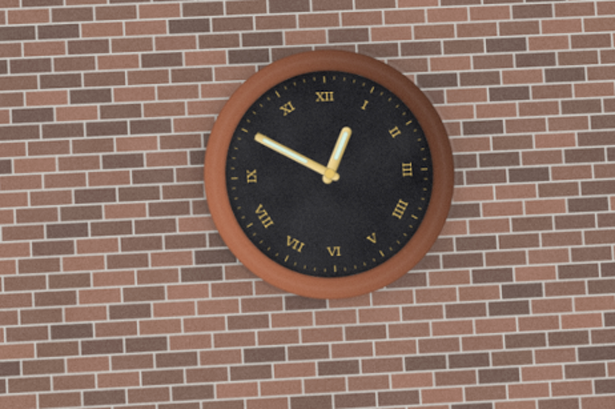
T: 12:50
